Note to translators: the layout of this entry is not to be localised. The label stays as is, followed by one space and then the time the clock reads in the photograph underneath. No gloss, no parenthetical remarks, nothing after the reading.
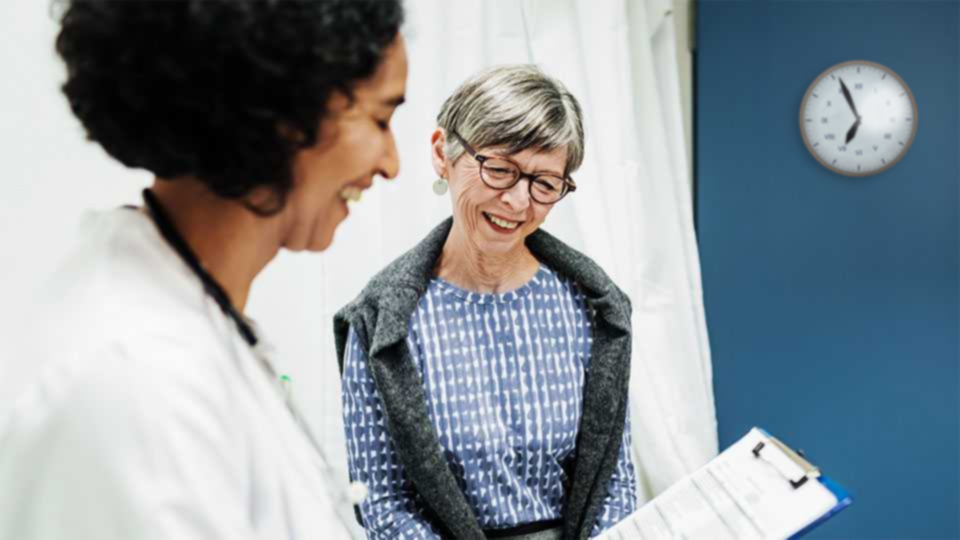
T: 6:56
